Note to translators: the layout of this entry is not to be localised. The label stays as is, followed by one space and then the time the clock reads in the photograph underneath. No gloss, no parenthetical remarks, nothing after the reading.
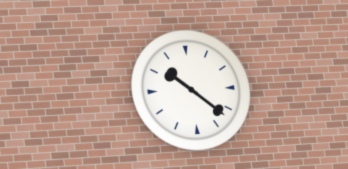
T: 10:22
